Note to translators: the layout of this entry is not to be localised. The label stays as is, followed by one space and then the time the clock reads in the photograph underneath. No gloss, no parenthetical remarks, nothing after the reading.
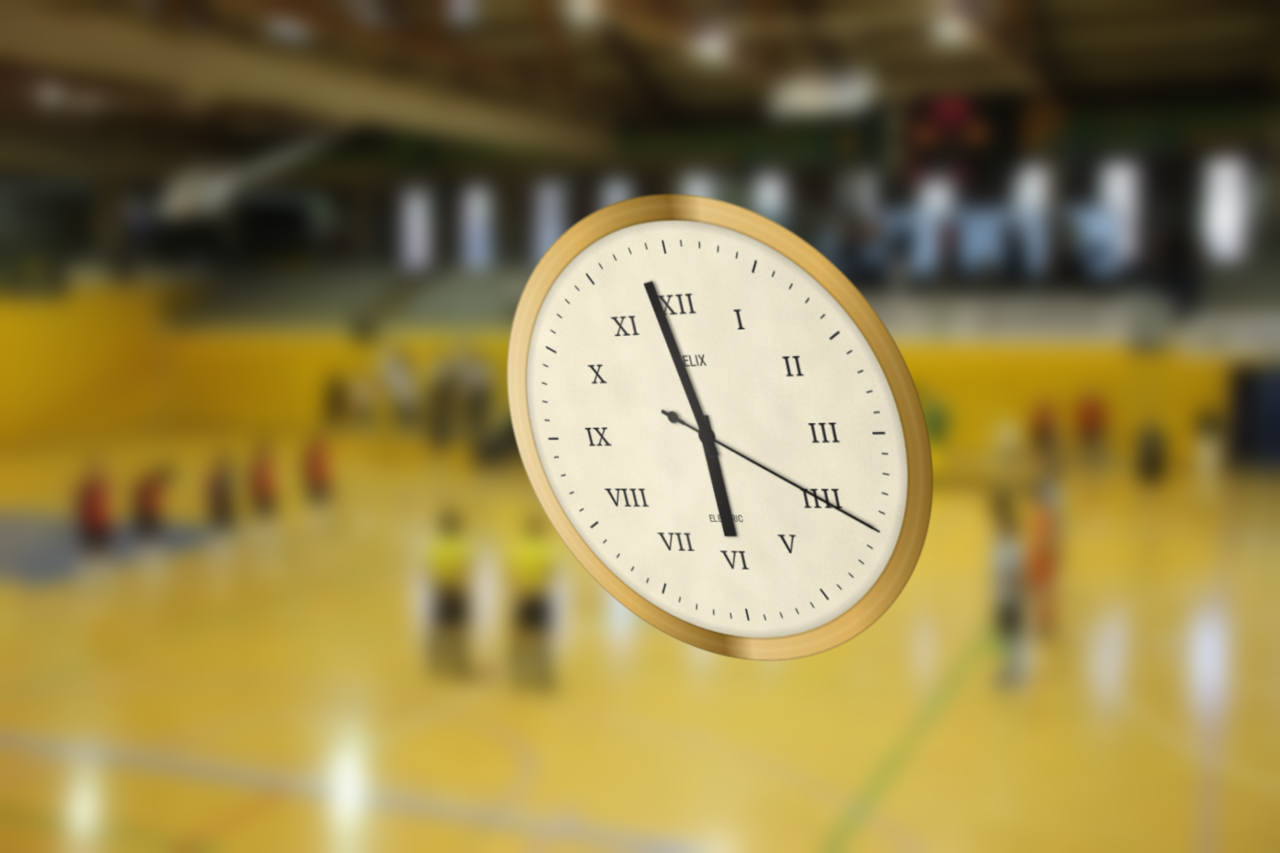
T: 5:58:20
